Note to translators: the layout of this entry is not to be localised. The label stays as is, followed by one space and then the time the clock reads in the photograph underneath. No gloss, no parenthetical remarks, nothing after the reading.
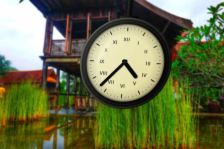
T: 4:37
